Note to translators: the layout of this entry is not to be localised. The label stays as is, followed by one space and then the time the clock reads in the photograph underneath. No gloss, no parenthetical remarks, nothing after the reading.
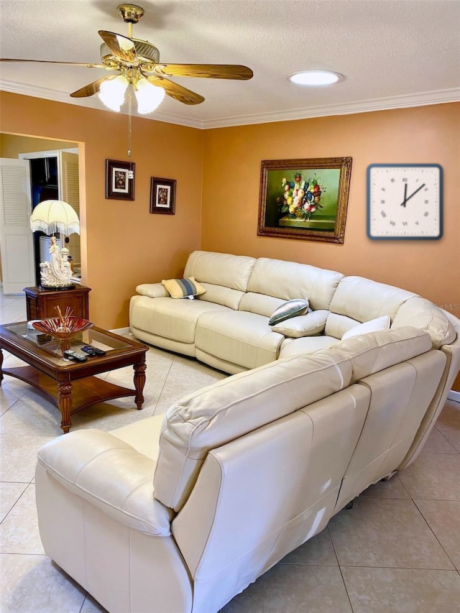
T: 12:08
